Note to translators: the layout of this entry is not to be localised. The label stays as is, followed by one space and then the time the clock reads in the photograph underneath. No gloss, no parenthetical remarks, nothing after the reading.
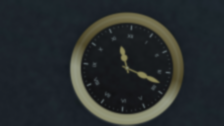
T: 11:18
